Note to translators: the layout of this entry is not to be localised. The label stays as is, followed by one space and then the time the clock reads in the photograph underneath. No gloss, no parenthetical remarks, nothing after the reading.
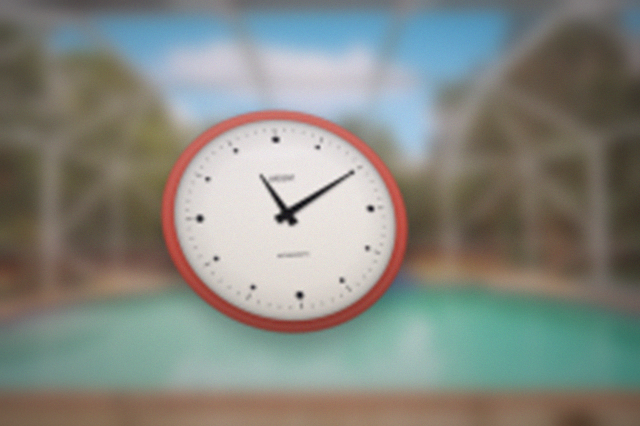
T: 11:10
